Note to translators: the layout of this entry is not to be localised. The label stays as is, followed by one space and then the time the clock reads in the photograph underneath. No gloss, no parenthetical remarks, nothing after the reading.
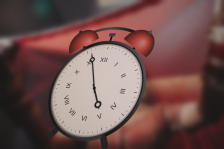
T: 4:56
